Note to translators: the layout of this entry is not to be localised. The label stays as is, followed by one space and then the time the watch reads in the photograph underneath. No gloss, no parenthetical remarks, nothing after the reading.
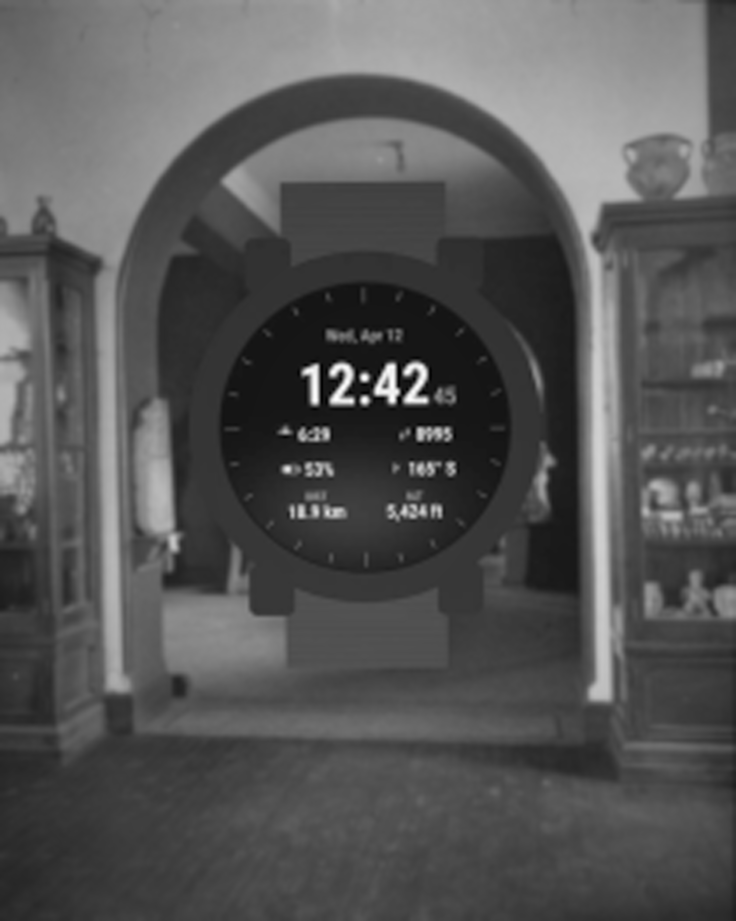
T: 12:42
